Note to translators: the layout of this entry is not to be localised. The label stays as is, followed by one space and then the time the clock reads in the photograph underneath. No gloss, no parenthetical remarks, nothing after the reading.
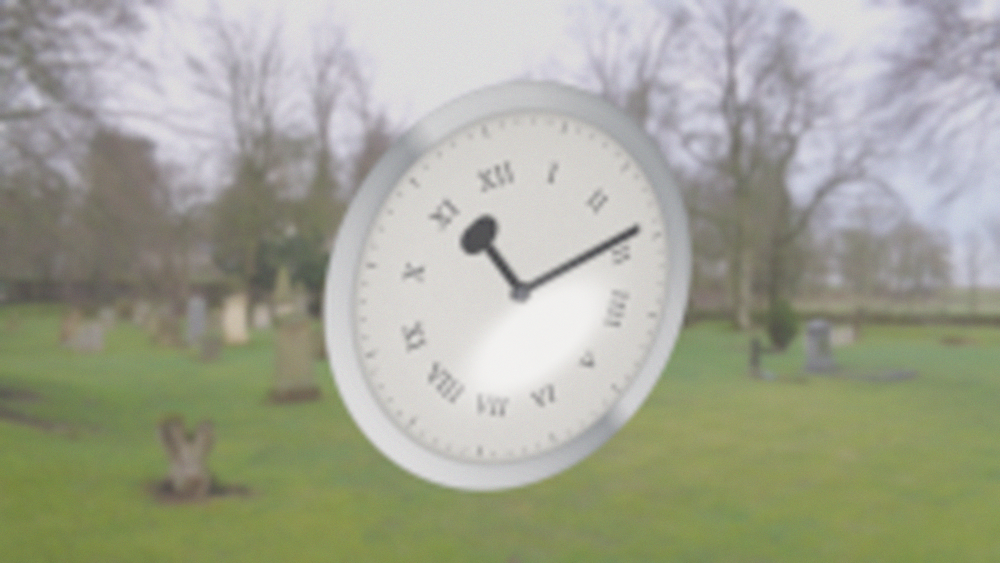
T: 11:14
